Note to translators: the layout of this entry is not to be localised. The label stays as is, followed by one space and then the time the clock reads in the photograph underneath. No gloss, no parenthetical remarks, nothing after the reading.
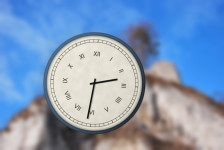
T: 2:31
